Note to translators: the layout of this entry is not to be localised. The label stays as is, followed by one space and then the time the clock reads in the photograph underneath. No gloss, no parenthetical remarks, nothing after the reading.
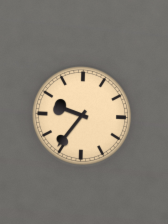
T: 9:36
